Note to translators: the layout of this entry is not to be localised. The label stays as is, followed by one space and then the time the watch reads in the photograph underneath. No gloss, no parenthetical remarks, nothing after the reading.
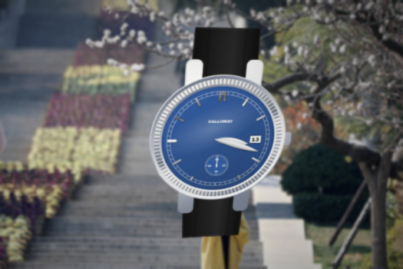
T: 3:18
